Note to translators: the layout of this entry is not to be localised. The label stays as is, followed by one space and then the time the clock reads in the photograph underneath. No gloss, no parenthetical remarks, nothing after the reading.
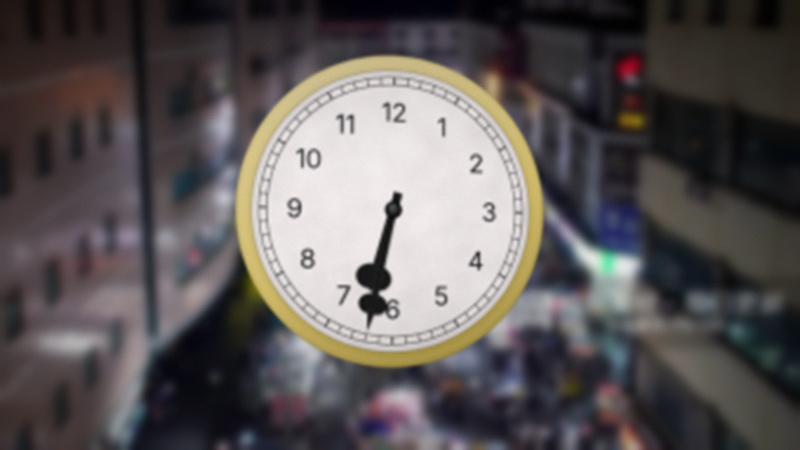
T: 6:32
